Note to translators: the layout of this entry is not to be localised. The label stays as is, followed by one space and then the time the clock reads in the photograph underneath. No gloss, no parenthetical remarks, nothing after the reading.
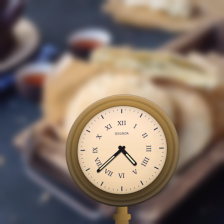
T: 4:38
